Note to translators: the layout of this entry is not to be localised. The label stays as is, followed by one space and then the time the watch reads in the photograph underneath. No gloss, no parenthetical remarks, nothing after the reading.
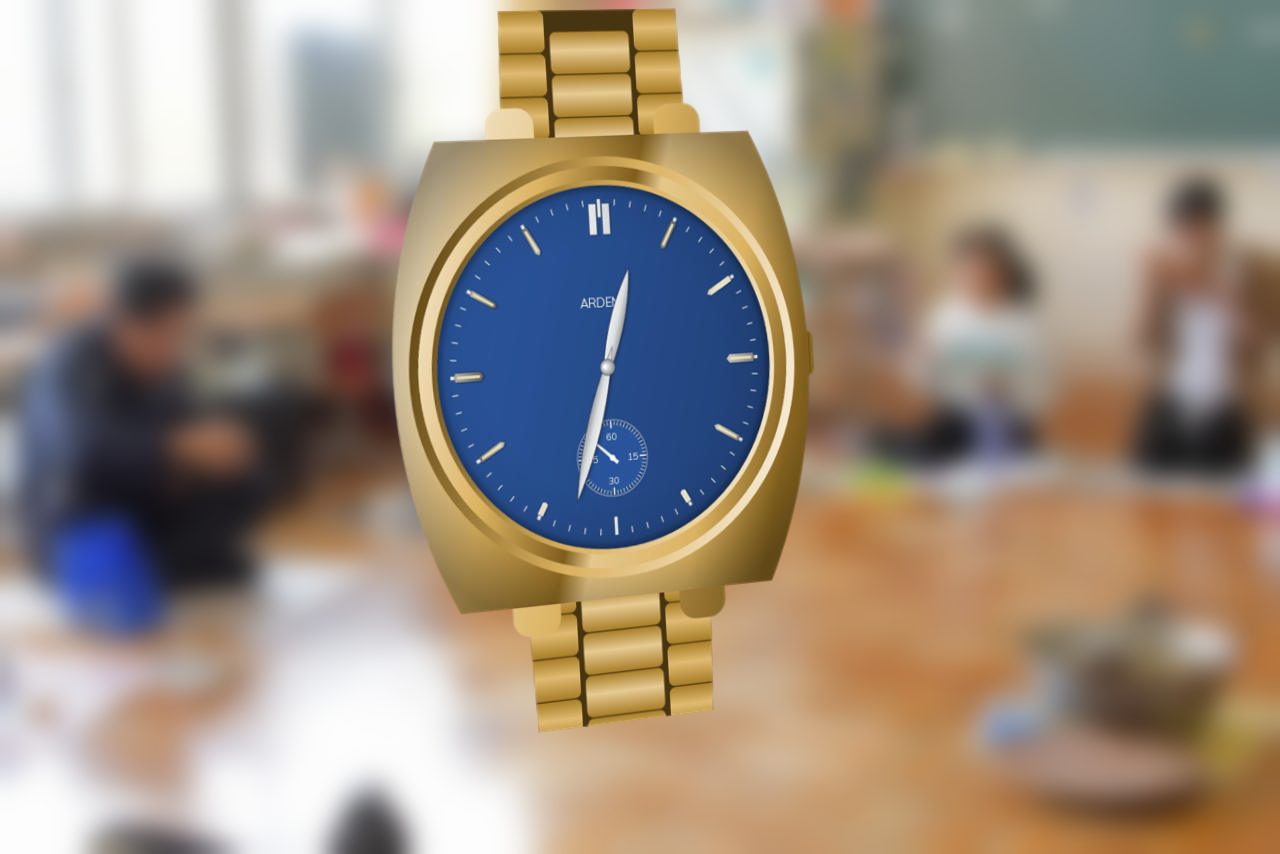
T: 12:32:52
